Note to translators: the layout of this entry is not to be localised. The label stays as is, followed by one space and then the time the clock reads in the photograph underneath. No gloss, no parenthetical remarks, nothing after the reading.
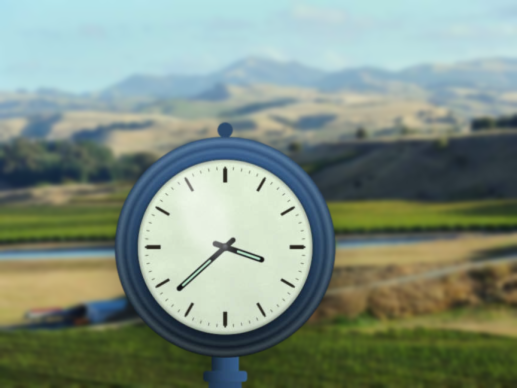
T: 3:38
